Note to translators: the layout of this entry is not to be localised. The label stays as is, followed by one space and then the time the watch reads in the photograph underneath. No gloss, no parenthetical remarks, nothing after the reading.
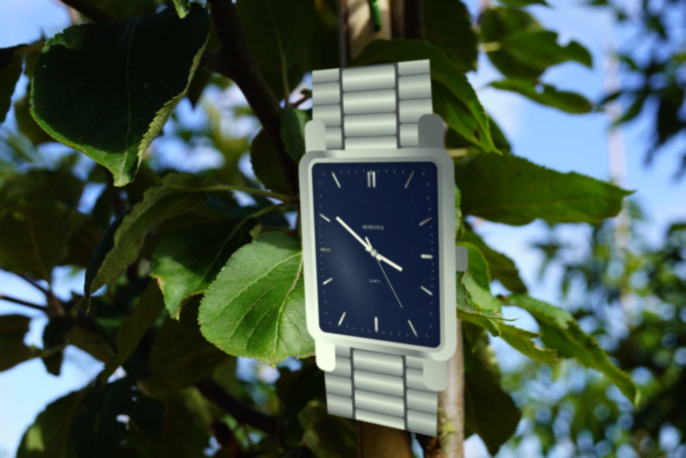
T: 3:51:25
